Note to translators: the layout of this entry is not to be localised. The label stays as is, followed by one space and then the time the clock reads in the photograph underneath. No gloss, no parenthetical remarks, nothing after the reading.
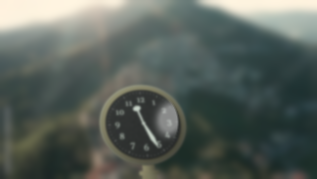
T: 11:26
